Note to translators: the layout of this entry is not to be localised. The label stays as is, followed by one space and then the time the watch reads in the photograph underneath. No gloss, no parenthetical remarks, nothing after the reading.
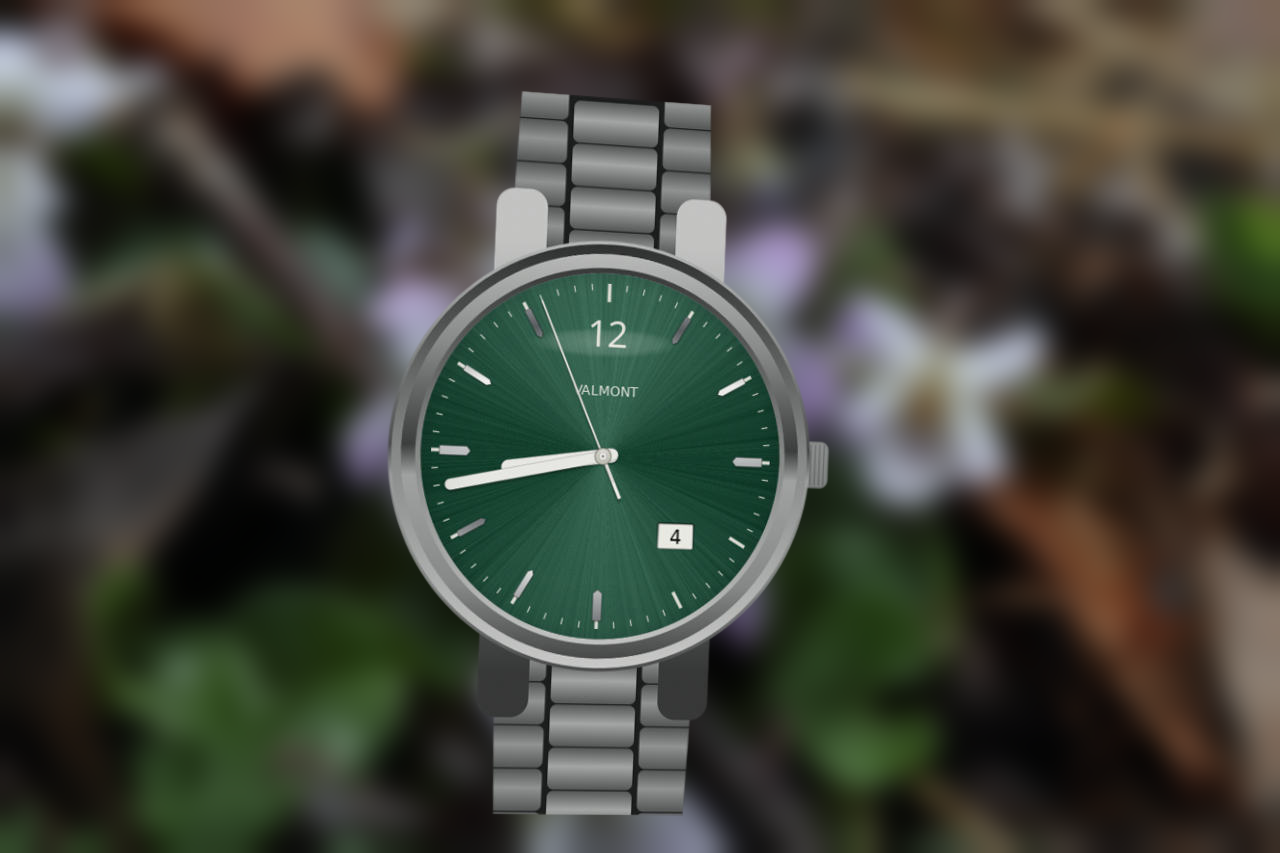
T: 8:42:56
